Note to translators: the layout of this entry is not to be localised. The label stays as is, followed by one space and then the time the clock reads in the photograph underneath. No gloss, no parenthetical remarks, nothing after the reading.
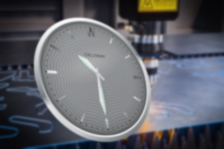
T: 10:30
